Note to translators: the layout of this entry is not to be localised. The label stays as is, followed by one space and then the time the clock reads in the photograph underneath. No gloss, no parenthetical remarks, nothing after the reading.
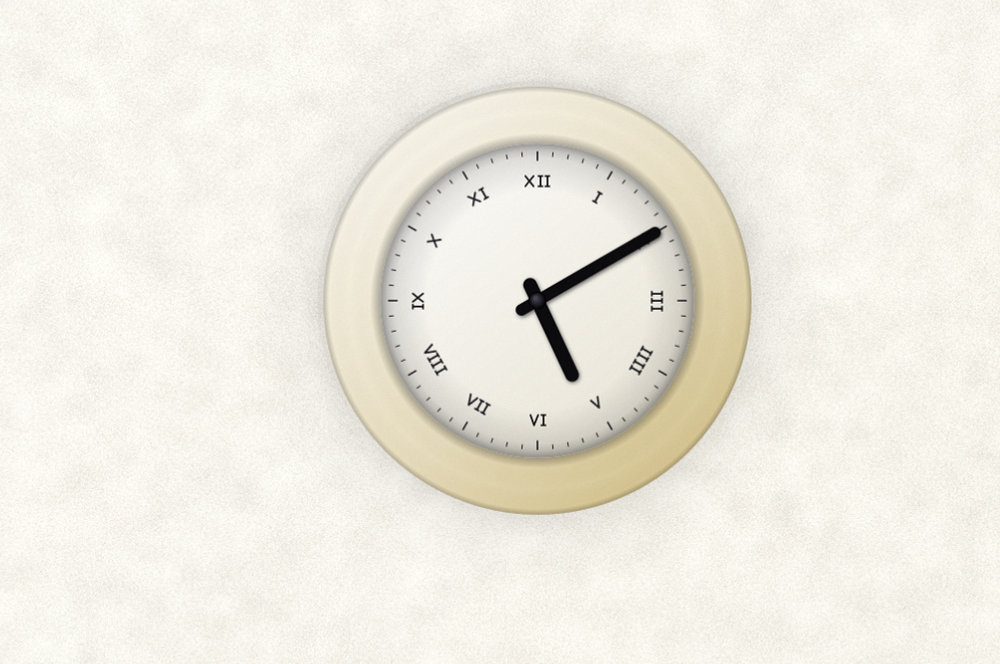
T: 5:10
